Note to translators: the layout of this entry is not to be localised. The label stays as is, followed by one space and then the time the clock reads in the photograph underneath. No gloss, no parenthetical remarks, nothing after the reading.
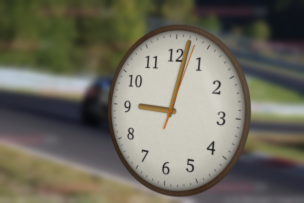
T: 9:02:03
